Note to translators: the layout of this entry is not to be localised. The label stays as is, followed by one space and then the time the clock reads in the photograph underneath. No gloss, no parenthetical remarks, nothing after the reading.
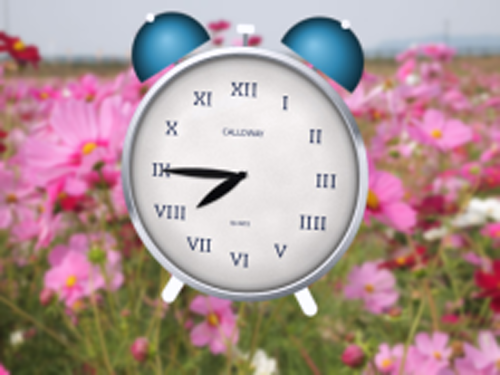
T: 7:45
